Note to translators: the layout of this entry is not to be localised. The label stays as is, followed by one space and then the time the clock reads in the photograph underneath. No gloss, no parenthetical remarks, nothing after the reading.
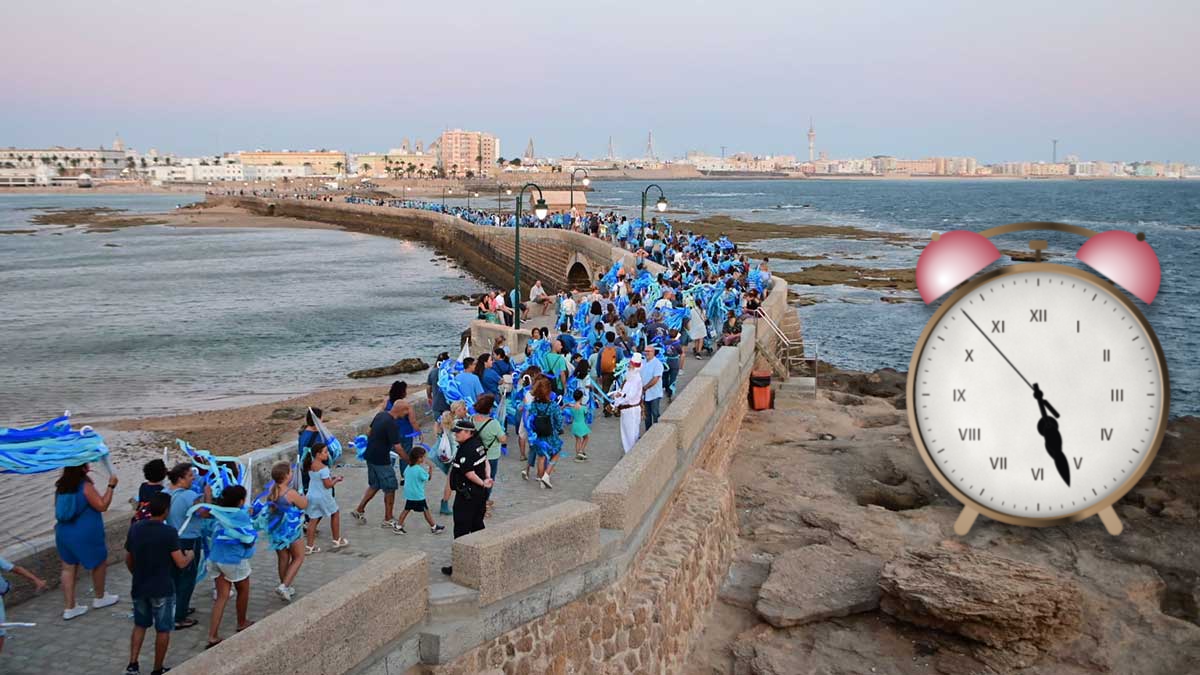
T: 5:26:53
